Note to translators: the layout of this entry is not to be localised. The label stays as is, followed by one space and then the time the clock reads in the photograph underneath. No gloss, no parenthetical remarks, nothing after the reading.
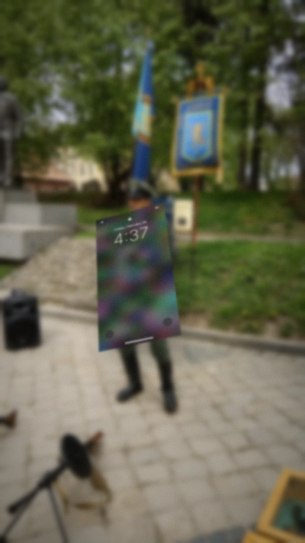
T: 4:37
